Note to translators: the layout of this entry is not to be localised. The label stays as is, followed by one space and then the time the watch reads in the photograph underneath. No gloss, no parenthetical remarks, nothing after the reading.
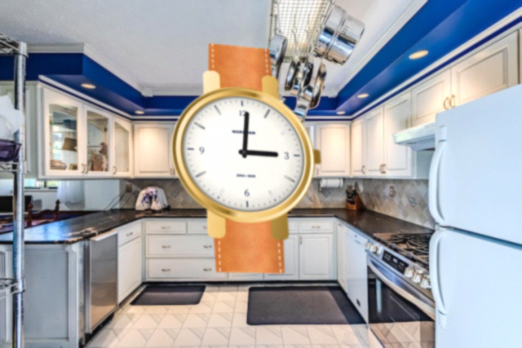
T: 3:01
